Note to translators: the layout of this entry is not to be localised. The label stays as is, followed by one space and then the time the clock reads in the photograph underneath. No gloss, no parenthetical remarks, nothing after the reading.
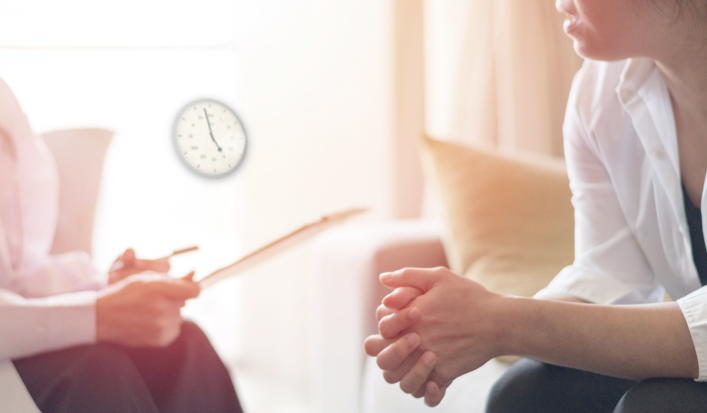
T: 4:58
